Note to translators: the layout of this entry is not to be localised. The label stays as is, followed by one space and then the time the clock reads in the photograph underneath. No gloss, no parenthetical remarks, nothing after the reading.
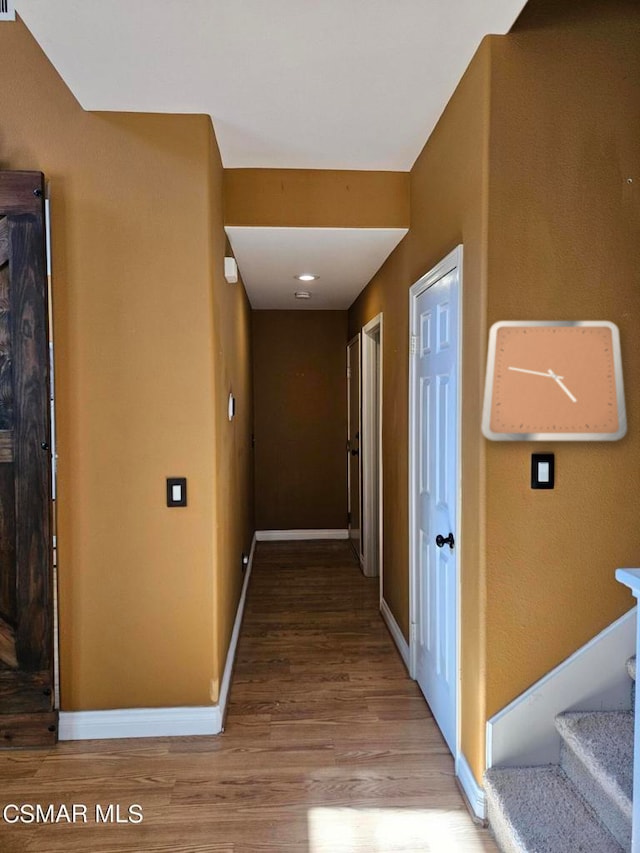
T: 4:47
